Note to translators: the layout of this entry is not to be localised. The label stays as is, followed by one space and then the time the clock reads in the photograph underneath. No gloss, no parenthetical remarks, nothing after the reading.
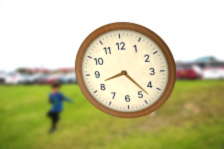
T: 8:23
